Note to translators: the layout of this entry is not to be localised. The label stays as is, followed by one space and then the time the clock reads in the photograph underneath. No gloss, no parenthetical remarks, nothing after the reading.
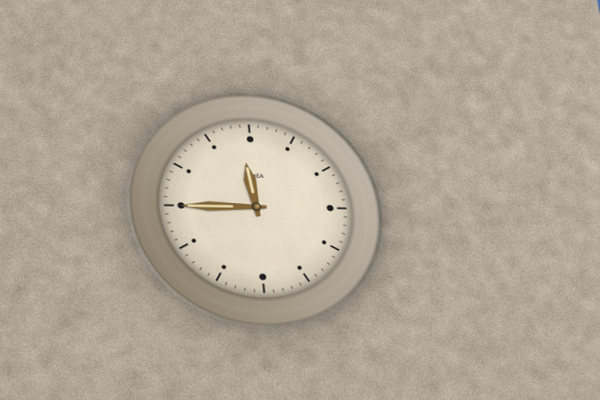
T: 11:45
